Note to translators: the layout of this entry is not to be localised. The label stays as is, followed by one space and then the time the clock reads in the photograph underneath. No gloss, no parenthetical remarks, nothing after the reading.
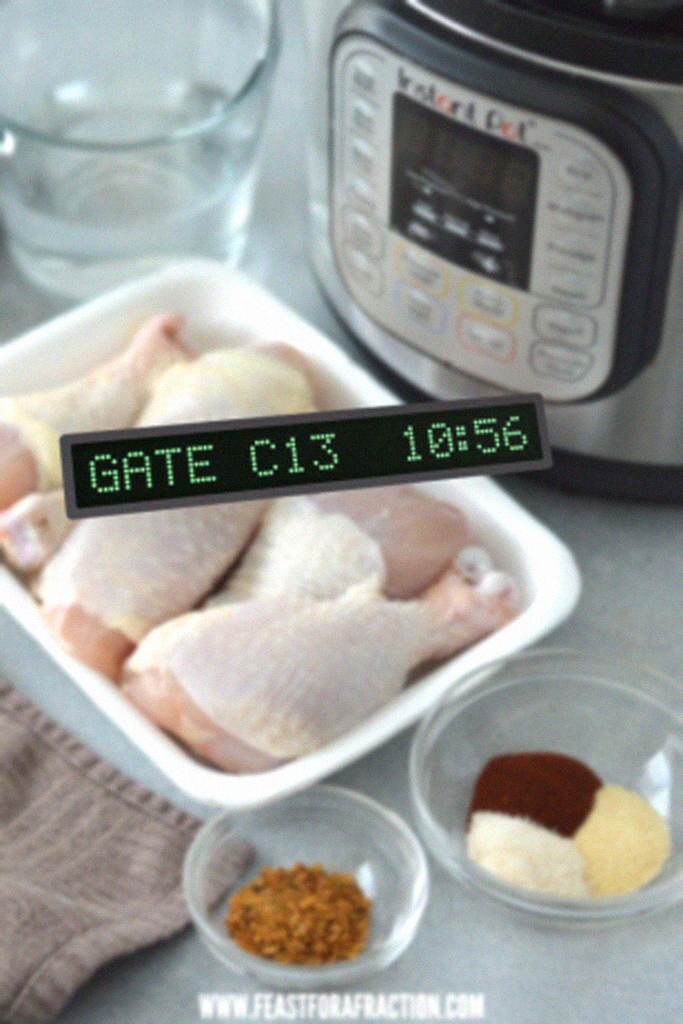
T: 10:56
